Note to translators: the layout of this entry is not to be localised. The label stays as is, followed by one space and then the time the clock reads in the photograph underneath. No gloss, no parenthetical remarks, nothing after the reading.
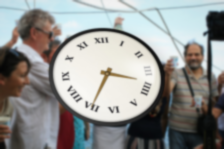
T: 3:35
